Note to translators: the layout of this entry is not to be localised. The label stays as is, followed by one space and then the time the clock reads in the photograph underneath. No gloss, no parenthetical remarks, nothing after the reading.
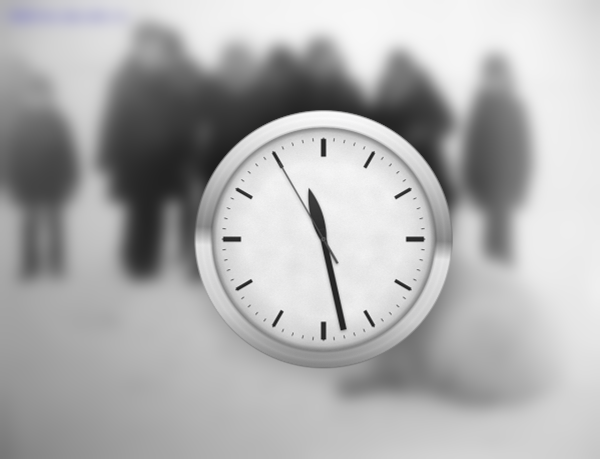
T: 11:27:55
